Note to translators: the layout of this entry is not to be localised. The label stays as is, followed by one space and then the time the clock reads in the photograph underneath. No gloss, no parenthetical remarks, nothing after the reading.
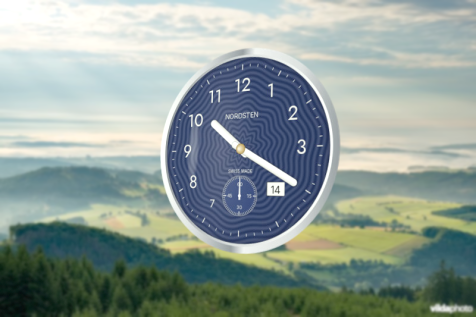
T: 10:20
